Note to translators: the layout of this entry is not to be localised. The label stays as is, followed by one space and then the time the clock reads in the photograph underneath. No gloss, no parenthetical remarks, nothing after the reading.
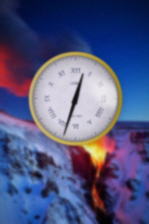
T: 12:33
